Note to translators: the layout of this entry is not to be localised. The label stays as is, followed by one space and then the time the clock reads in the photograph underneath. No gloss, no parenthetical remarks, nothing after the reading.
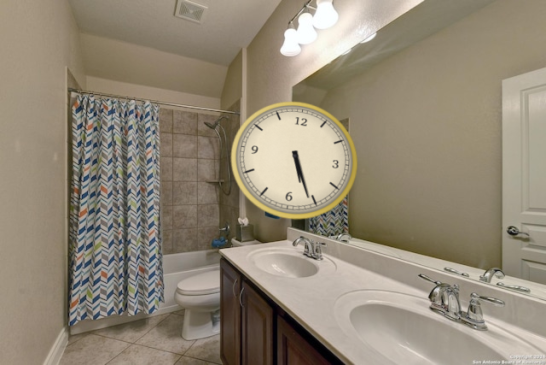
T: 5:26
